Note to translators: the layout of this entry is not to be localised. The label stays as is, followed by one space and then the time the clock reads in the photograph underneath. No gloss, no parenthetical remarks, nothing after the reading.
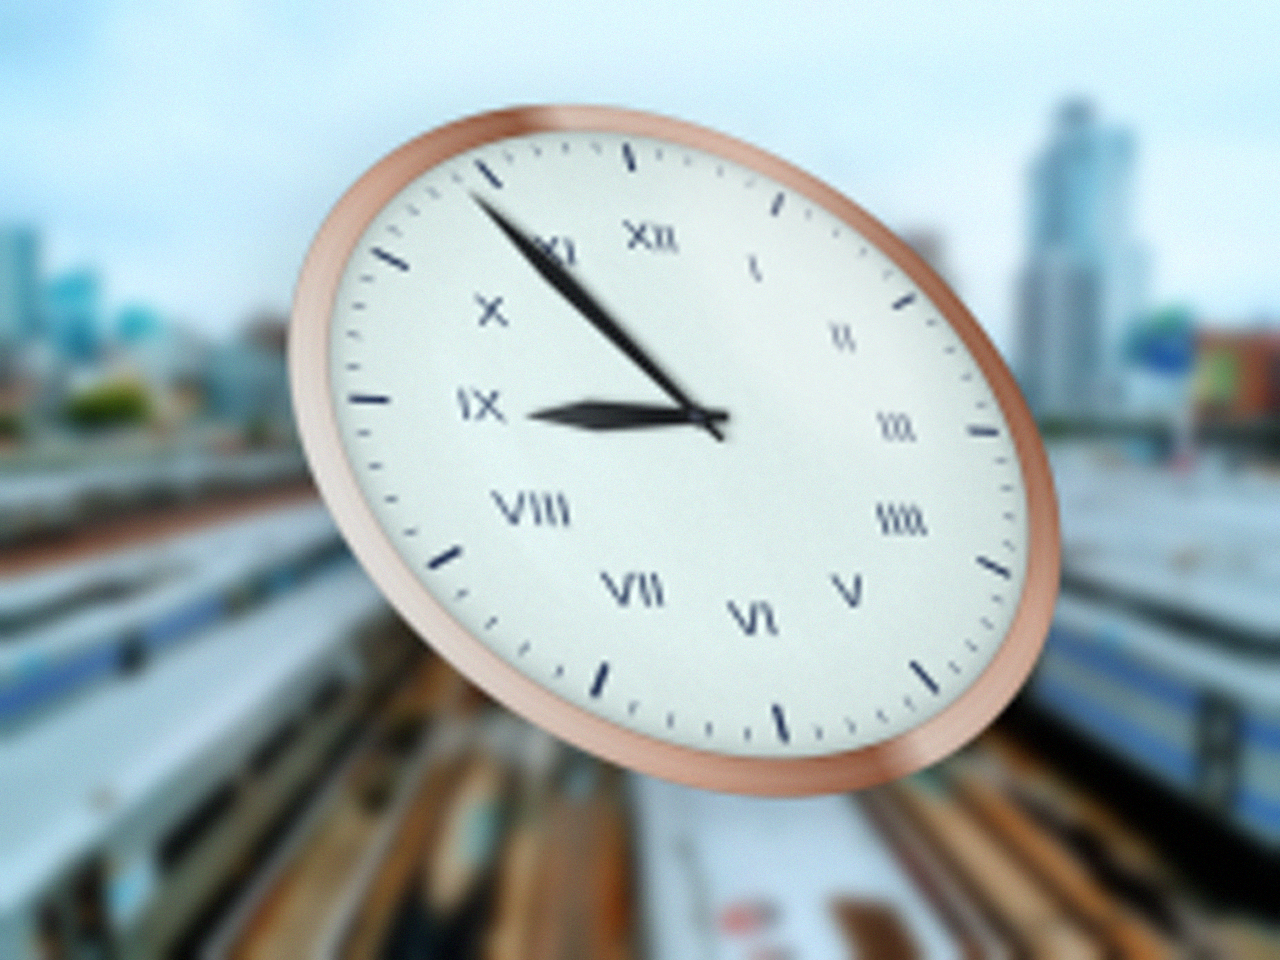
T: 8:54
